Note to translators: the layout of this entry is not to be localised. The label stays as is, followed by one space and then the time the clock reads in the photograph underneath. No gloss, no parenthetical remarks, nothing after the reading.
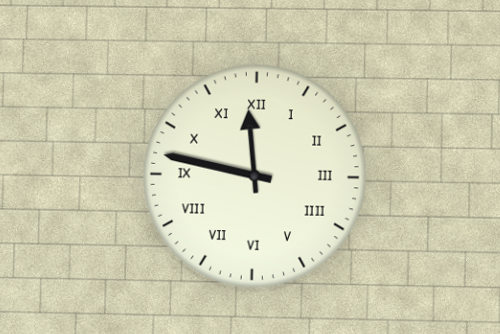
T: 11:47
